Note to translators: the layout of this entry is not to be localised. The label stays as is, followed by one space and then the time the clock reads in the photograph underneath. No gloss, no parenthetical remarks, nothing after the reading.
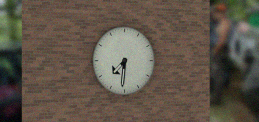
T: 7:31
